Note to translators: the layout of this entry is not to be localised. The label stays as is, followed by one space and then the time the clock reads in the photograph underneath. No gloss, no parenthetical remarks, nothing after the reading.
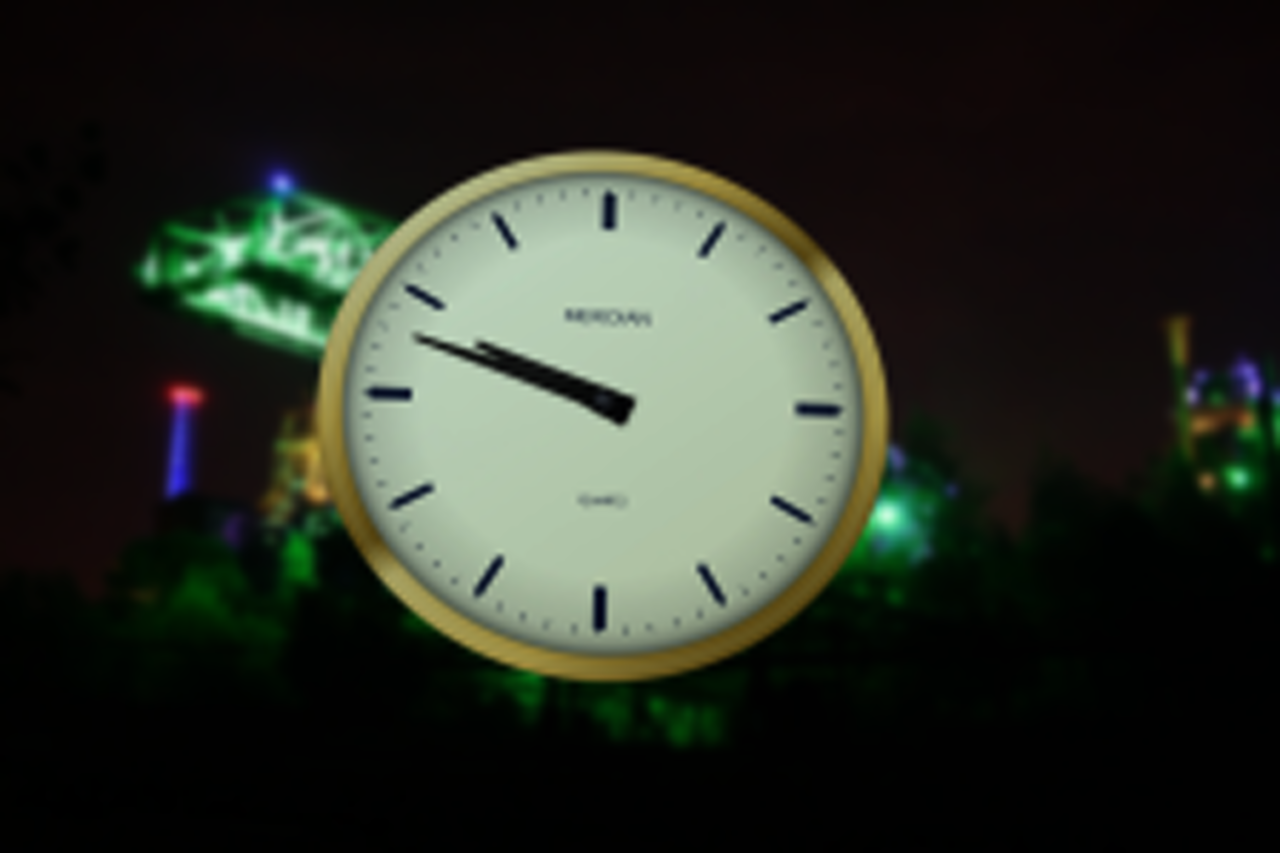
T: 9:48
